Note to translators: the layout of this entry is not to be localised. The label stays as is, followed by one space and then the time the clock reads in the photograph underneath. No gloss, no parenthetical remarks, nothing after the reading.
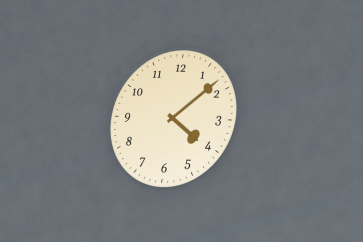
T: 4:08
